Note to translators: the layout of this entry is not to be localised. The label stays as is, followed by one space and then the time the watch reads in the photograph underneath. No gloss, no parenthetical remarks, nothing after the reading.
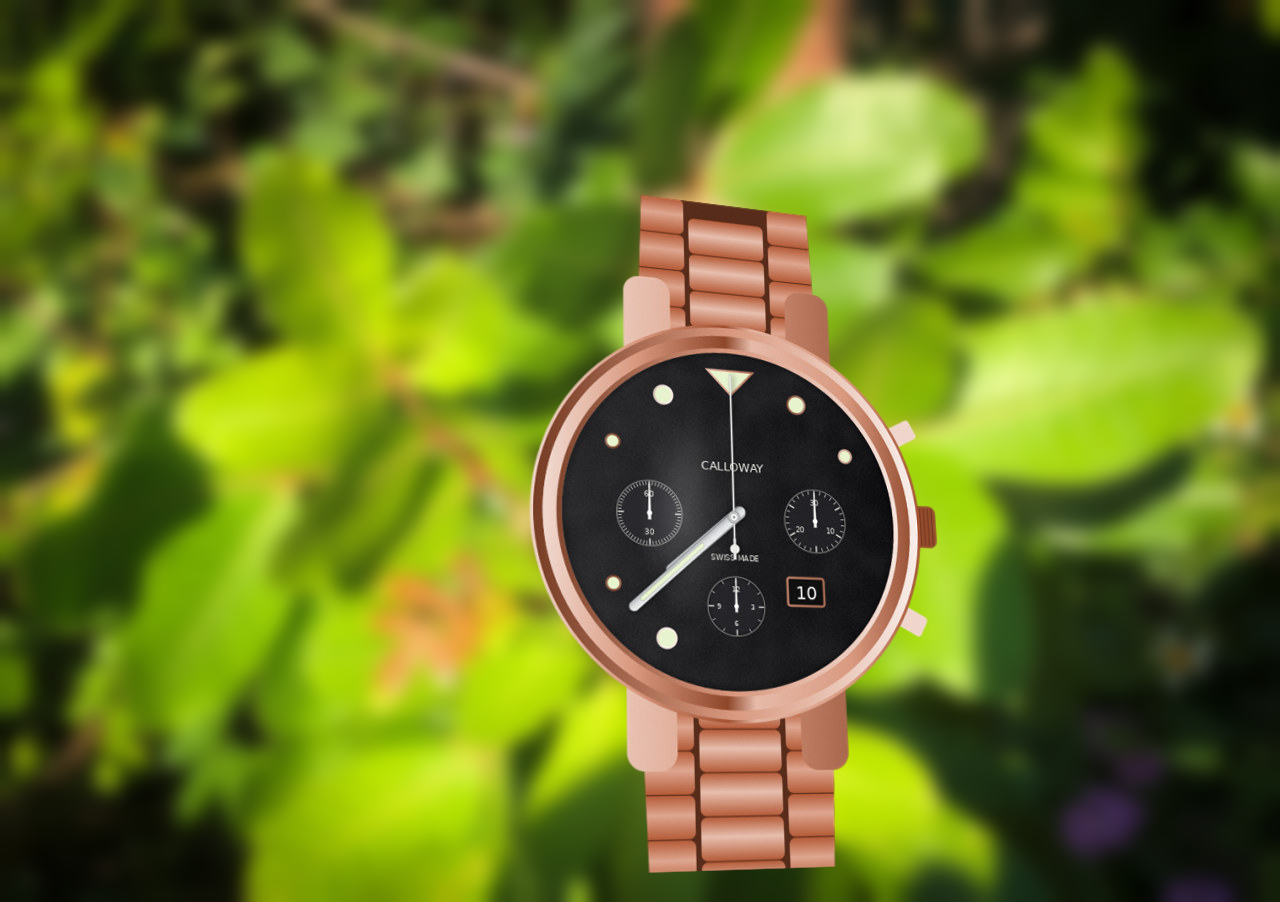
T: 7:38
